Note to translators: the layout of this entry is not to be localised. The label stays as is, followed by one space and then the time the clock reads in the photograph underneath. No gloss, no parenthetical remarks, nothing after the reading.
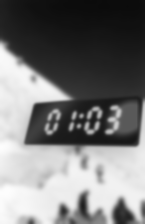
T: 1:03
